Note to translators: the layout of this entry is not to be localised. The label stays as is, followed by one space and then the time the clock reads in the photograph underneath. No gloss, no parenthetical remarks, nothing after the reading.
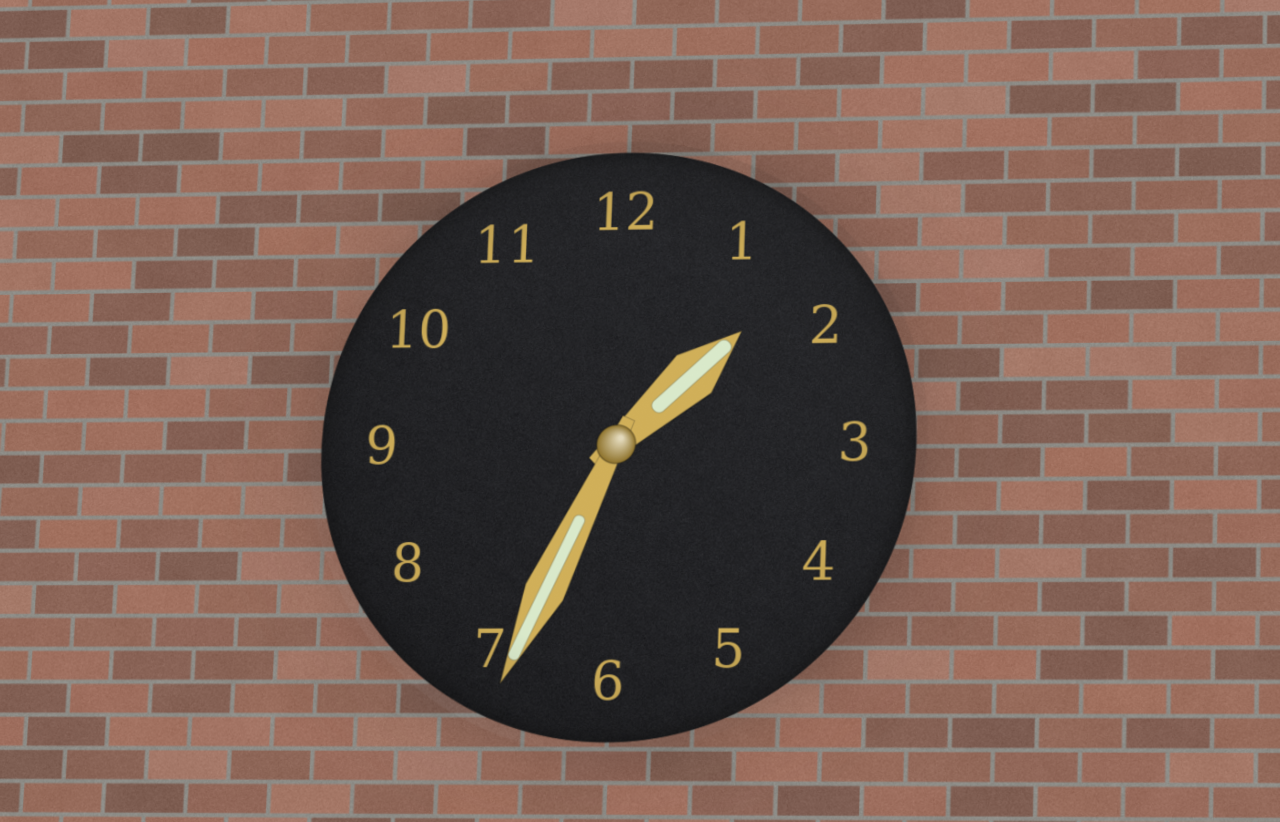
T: 1:34
